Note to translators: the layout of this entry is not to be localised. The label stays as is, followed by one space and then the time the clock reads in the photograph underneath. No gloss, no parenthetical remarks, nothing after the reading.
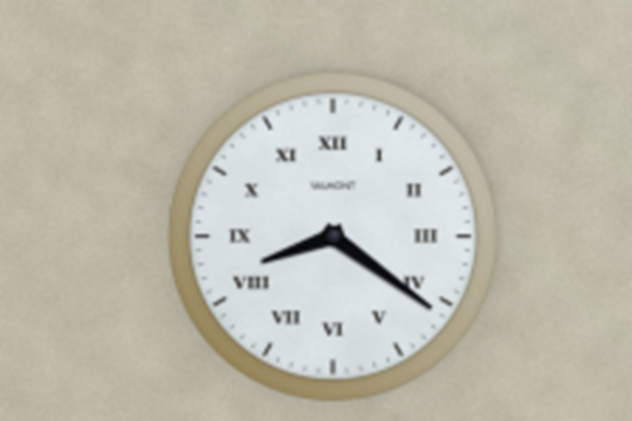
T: 8:21
